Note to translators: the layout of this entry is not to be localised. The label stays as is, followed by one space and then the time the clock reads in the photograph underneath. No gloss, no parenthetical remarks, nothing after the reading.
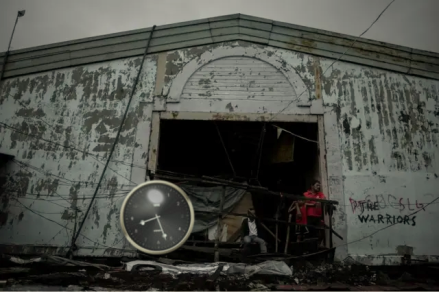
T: 8:27
